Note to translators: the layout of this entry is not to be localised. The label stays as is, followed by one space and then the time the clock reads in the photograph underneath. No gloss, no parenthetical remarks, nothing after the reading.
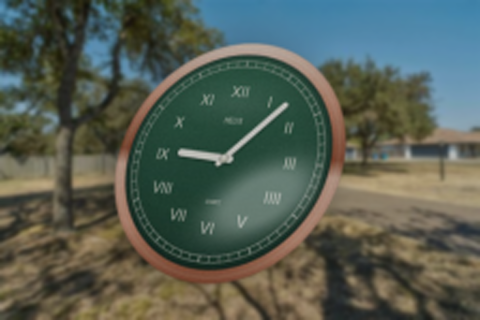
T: 9:07
